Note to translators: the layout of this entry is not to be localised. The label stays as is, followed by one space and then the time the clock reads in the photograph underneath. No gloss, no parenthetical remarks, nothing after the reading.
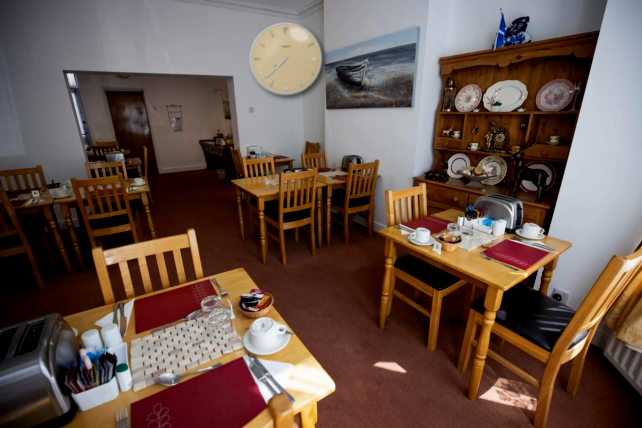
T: 7:38
